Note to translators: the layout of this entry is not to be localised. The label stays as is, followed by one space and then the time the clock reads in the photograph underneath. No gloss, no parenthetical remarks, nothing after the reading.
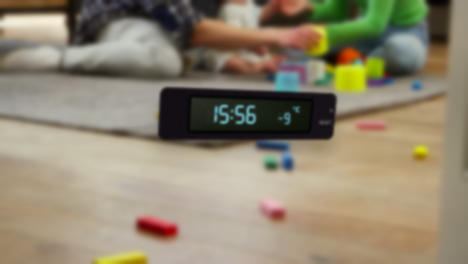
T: 15:56
